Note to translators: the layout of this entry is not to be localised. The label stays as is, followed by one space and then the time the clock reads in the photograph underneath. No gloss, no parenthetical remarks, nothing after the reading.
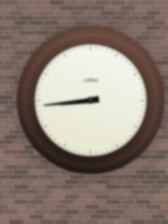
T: 8:44
